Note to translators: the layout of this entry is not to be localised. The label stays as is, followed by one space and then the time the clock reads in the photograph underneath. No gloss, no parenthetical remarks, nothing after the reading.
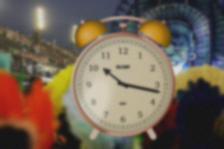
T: 10:17
